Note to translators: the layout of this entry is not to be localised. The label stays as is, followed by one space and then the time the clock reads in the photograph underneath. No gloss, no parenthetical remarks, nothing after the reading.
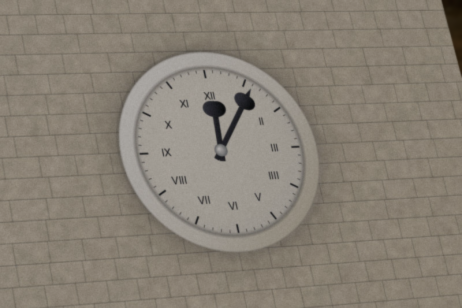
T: 12:06
